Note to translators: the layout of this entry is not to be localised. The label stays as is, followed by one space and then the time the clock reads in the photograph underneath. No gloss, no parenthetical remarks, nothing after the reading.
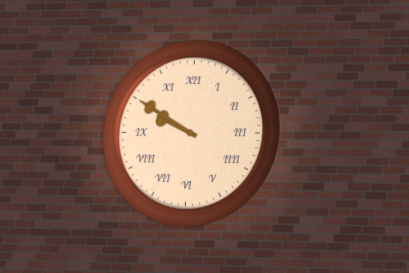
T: 9:50
